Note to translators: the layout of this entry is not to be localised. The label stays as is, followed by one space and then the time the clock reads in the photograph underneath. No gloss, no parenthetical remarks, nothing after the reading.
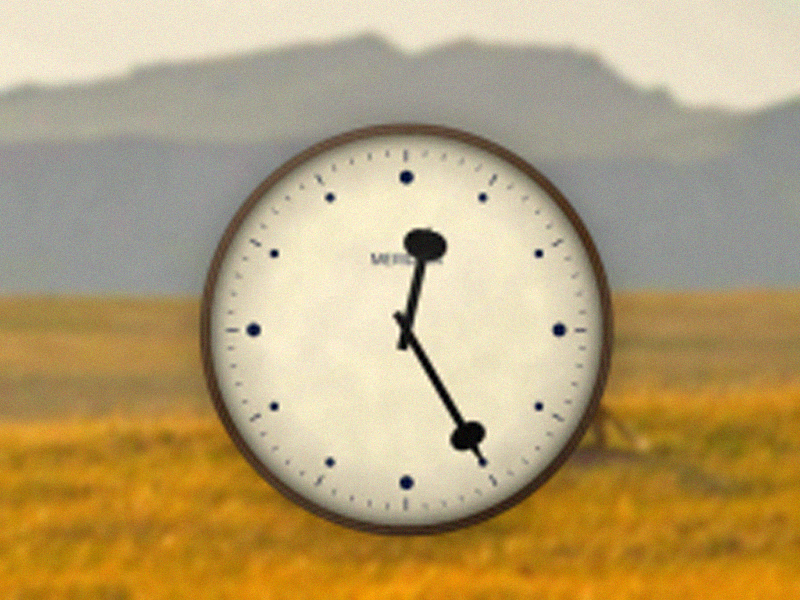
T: 12:25
